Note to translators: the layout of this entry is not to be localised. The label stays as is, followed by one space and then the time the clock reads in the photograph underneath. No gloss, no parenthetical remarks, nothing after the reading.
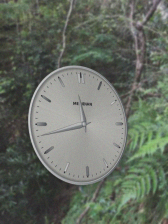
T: 11:43
